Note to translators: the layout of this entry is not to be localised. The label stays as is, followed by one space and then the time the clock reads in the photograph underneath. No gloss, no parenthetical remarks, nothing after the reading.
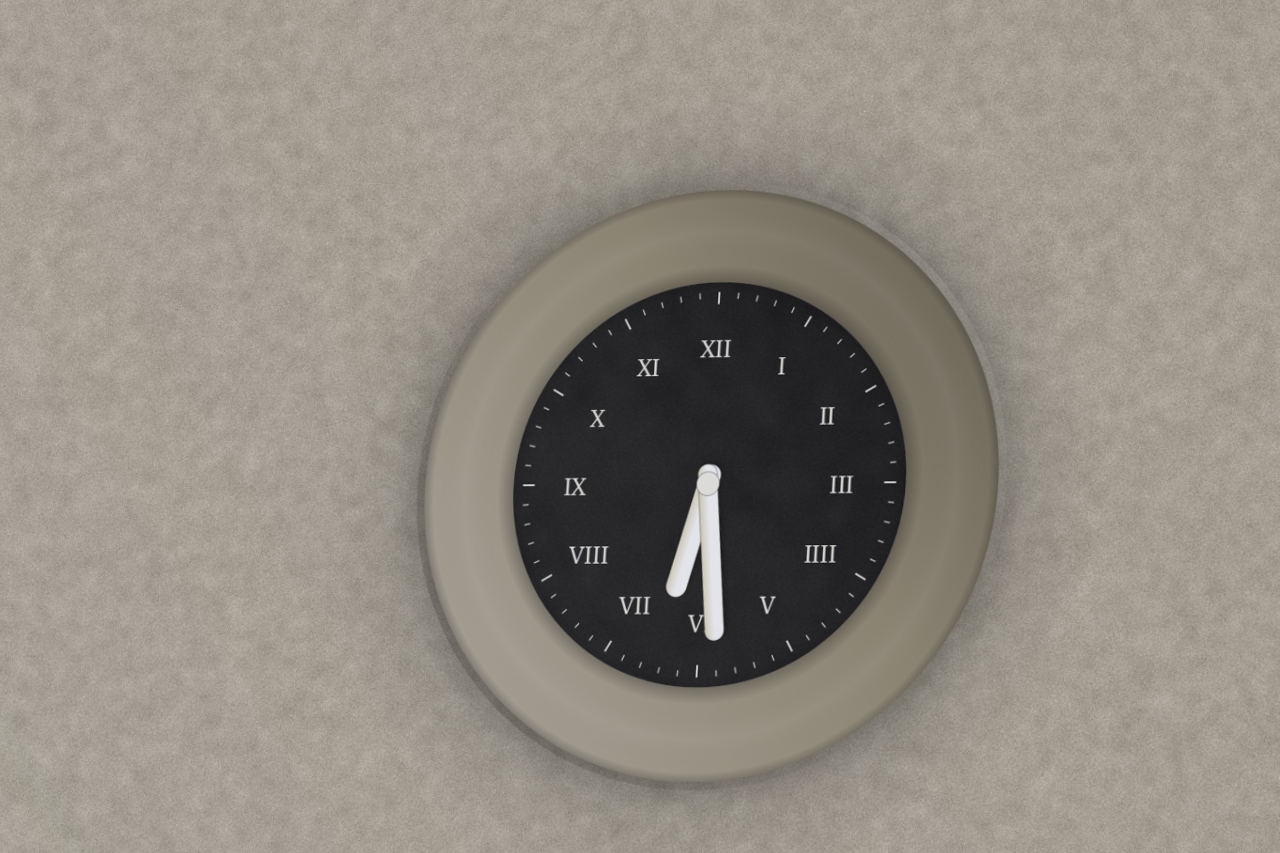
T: 6:29
